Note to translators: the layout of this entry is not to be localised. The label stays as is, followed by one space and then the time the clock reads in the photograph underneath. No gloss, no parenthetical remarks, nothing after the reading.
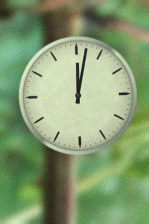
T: 12:02
